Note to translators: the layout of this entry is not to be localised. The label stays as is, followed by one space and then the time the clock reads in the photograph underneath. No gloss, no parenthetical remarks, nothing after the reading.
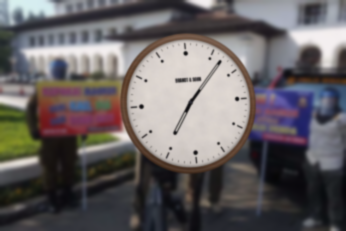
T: 7:07
